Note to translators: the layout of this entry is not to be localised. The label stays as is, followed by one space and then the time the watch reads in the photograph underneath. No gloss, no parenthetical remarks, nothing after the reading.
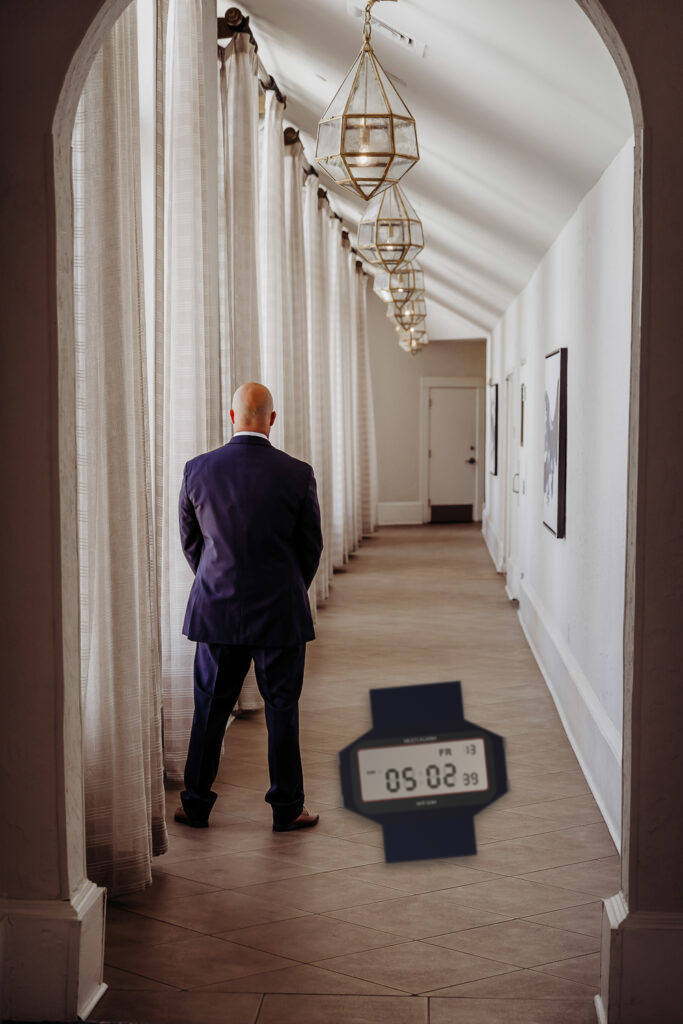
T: 5:02:39
